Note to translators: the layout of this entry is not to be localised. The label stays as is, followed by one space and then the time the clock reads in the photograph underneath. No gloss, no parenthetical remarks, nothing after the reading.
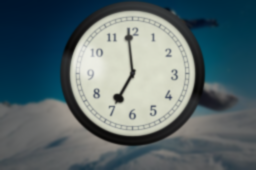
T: 6:59
